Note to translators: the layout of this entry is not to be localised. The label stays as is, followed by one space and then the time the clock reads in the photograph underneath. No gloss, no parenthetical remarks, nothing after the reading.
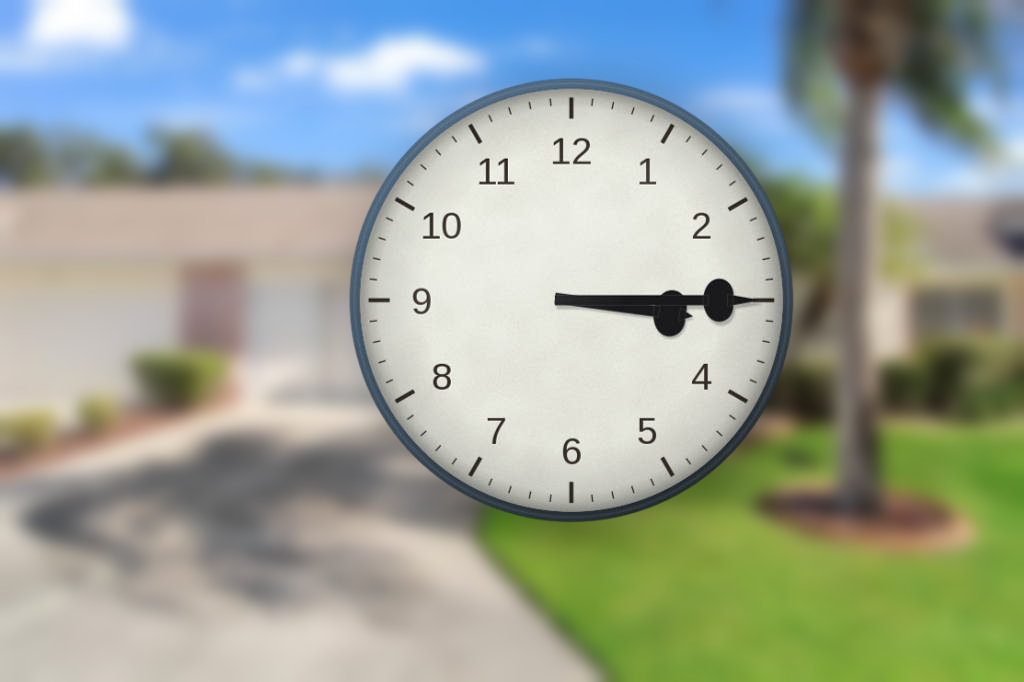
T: 3:15
